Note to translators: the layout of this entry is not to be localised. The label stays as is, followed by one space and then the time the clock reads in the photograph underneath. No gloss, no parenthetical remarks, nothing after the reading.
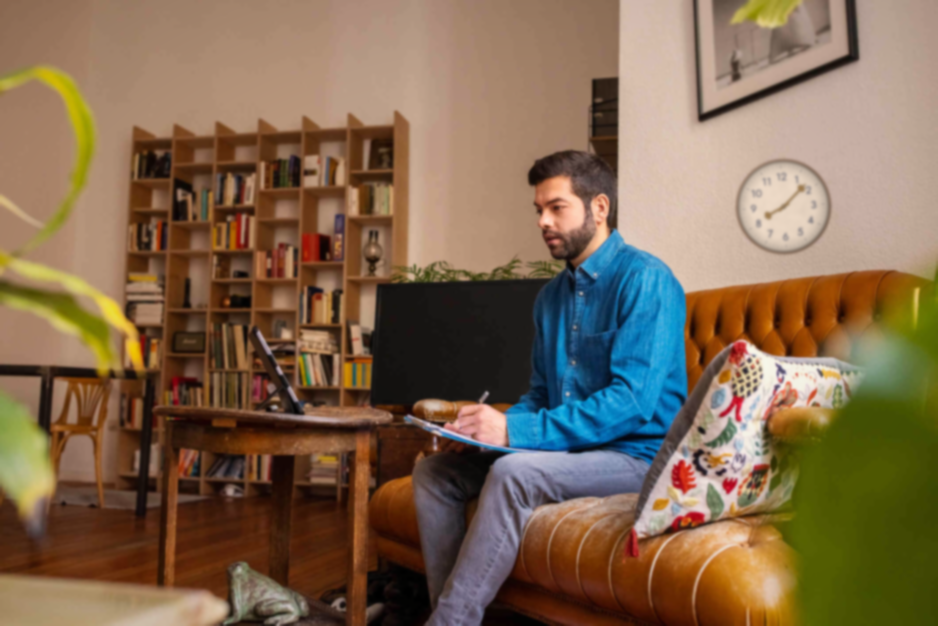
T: 8:08
